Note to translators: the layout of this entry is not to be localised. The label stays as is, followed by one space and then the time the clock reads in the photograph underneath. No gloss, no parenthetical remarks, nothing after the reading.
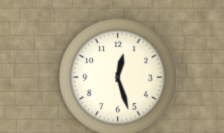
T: 12:27
